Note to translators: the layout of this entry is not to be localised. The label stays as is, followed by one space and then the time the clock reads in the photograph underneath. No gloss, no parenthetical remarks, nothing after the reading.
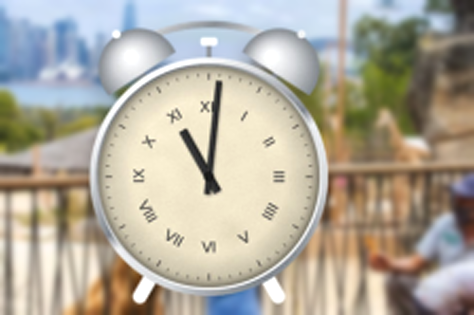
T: 11:01
